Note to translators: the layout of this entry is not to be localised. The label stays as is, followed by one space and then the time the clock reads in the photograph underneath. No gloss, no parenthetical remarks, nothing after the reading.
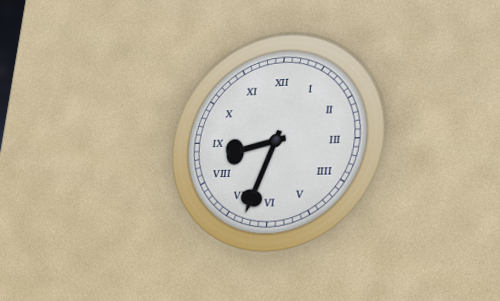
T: 8:33
